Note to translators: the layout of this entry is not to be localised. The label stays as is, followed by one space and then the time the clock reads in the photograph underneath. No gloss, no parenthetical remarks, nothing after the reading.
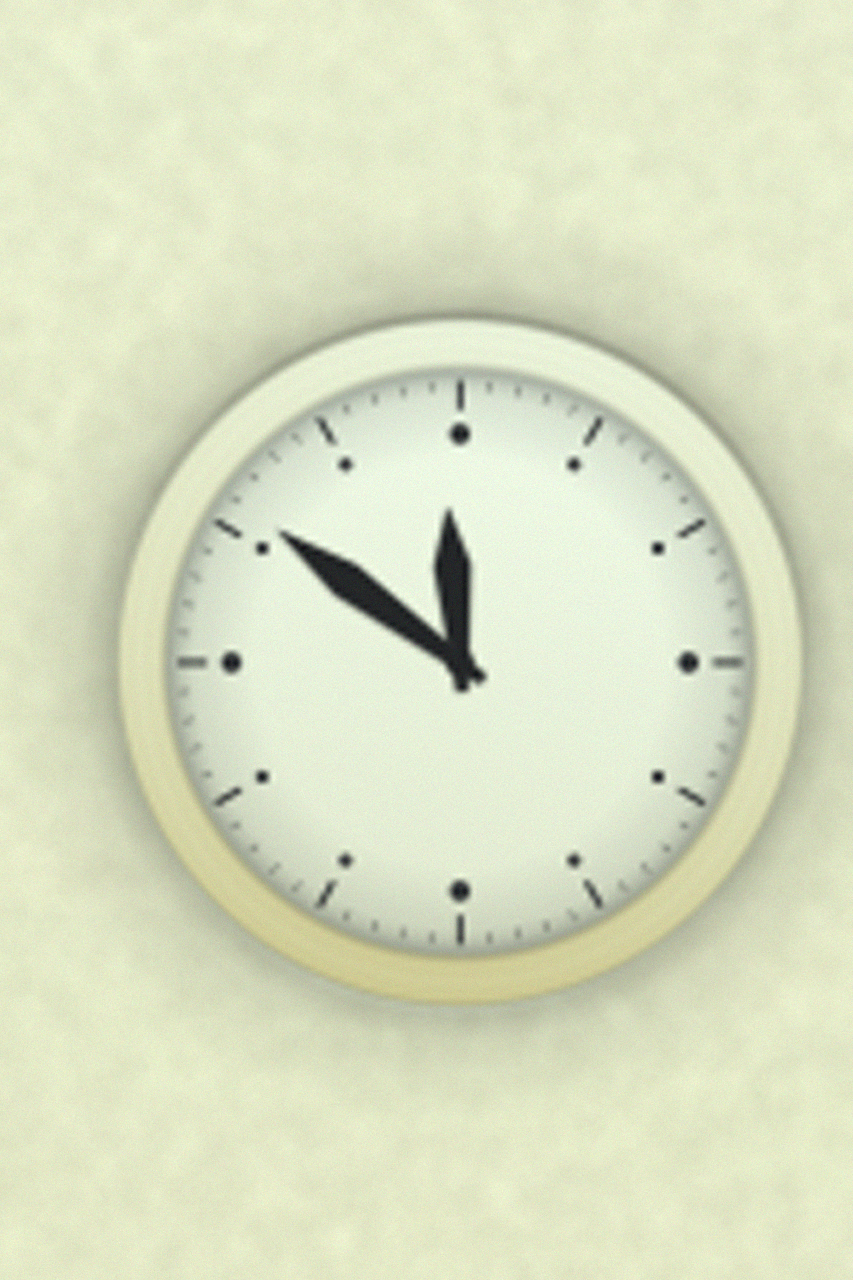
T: 11:51
